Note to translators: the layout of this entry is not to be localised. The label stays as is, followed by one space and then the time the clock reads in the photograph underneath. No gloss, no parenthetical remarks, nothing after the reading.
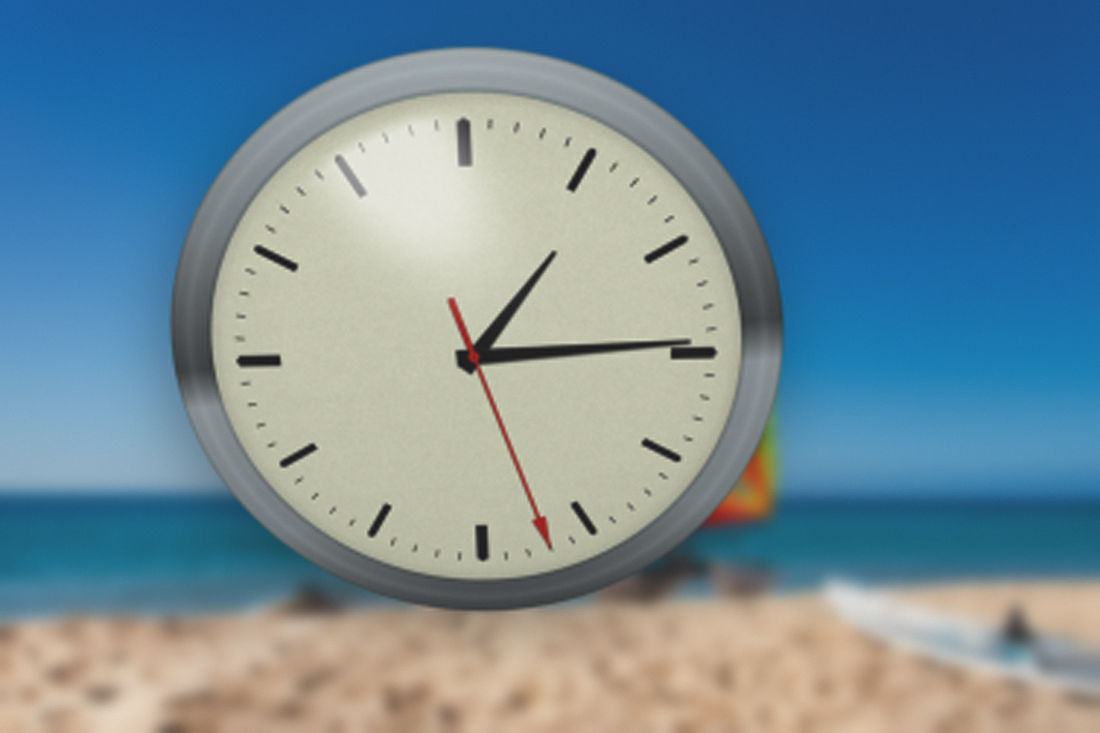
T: 1:14:27
